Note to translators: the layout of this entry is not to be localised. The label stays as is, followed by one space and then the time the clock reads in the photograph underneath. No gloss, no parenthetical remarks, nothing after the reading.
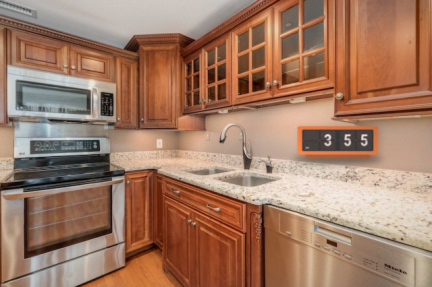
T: 3:55
